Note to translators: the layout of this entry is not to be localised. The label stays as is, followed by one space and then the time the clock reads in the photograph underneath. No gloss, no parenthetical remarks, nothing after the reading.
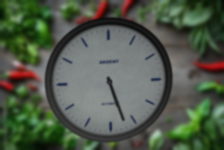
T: 5:27
